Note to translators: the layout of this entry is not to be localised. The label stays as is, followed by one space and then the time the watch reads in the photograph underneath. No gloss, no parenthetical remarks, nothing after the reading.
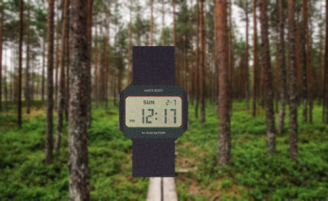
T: 12:17
